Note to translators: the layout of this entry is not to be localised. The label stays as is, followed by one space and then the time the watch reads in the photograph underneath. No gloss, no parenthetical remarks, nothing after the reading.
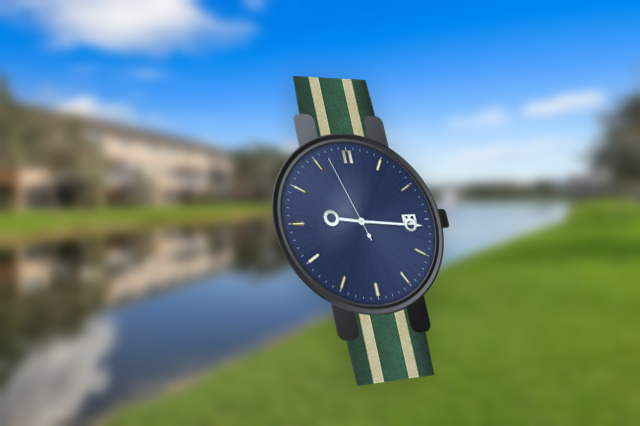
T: 9:15:57
